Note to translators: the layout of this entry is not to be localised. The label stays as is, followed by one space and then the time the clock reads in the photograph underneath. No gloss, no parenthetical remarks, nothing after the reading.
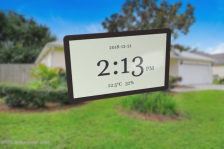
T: 2:13
